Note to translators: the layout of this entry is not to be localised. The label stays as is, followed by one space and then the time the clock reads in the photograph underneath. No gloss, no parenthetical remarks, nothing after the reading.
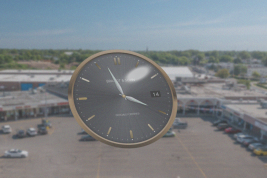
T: 3:57
